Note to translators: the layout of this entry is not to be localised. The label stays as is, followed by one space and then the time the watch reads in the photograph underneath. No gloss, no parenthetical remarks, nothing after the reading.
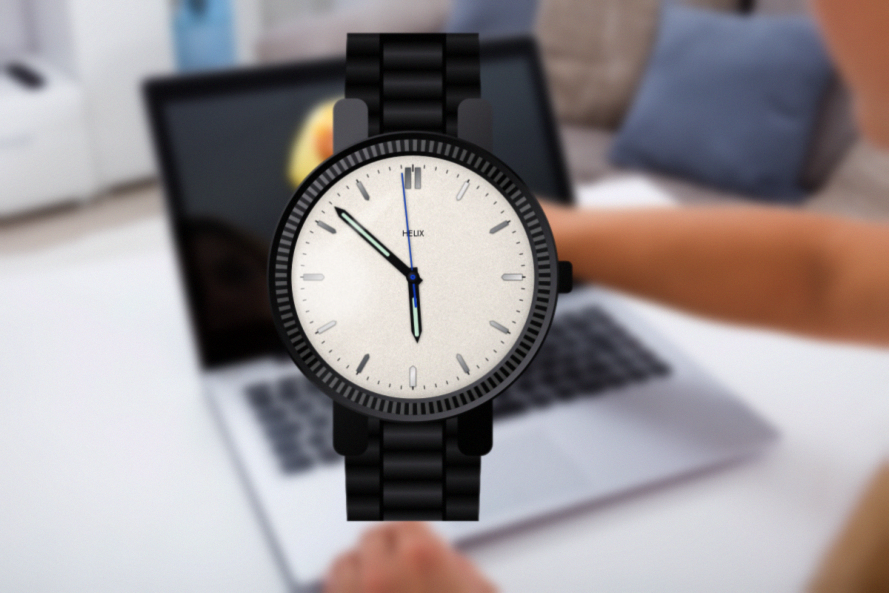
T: 5:51:59
